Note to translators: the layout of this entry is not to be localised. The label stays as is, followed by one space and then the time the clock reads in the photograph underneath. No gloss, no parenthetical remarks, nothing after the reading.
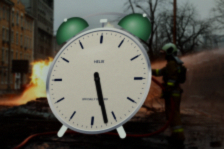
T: 5:27
